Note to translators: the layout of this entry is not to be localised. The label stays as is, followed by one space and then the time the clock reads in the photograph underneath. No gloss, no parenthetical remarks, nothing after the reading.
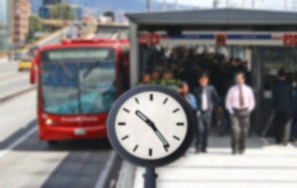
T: 10:24
